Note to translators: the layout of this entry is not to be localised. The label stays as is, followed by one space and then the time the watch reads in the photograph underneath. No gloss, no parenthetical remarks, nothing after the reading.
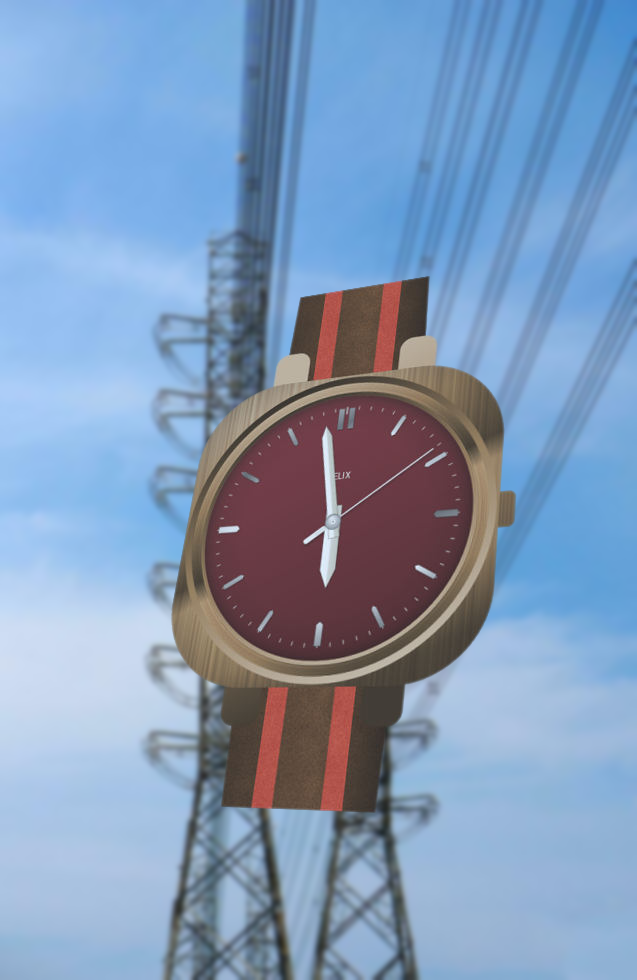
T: 5:58:09
